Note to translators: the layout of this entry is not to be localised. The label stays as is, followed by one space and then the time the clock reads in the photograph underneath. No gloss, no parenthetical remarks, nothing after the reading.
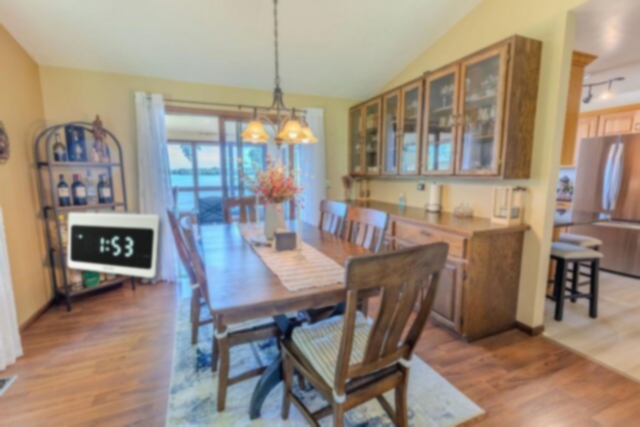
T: 1:53
